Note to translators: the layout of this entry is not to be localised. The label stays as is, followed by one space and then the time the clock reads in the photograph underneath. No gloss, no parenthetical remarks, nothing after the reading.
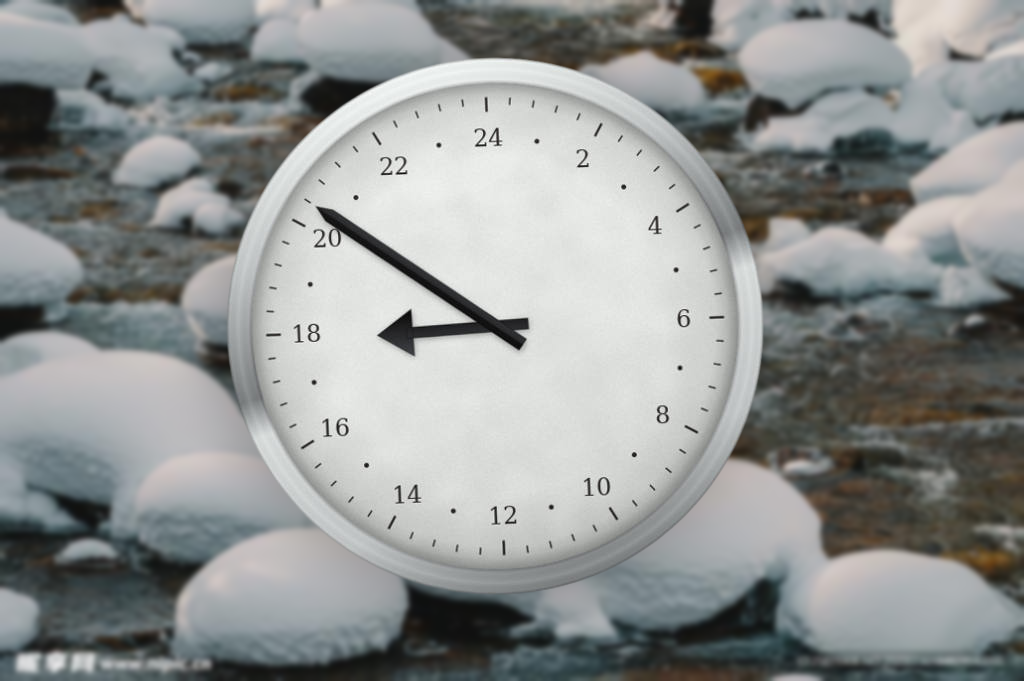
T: 17:51
